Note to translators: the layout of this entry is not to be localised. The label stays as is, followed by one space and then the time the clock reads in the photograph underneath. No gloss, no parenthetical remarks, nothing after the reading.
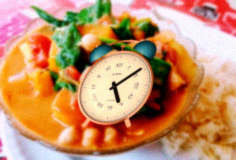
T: 5:09
